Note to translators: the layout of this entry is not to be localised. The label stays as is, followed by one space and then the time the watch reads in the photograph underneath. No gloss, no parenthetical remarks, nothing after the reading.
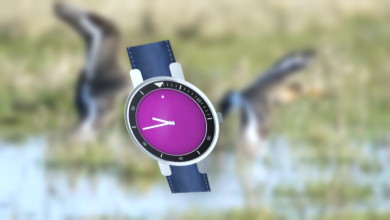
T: 9:44
